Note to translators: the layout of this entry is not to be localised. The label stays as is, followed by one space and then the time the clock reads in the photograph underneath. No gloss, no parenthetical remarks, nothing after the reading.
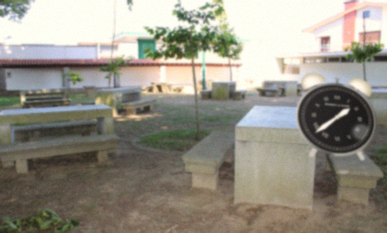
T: 1:38
